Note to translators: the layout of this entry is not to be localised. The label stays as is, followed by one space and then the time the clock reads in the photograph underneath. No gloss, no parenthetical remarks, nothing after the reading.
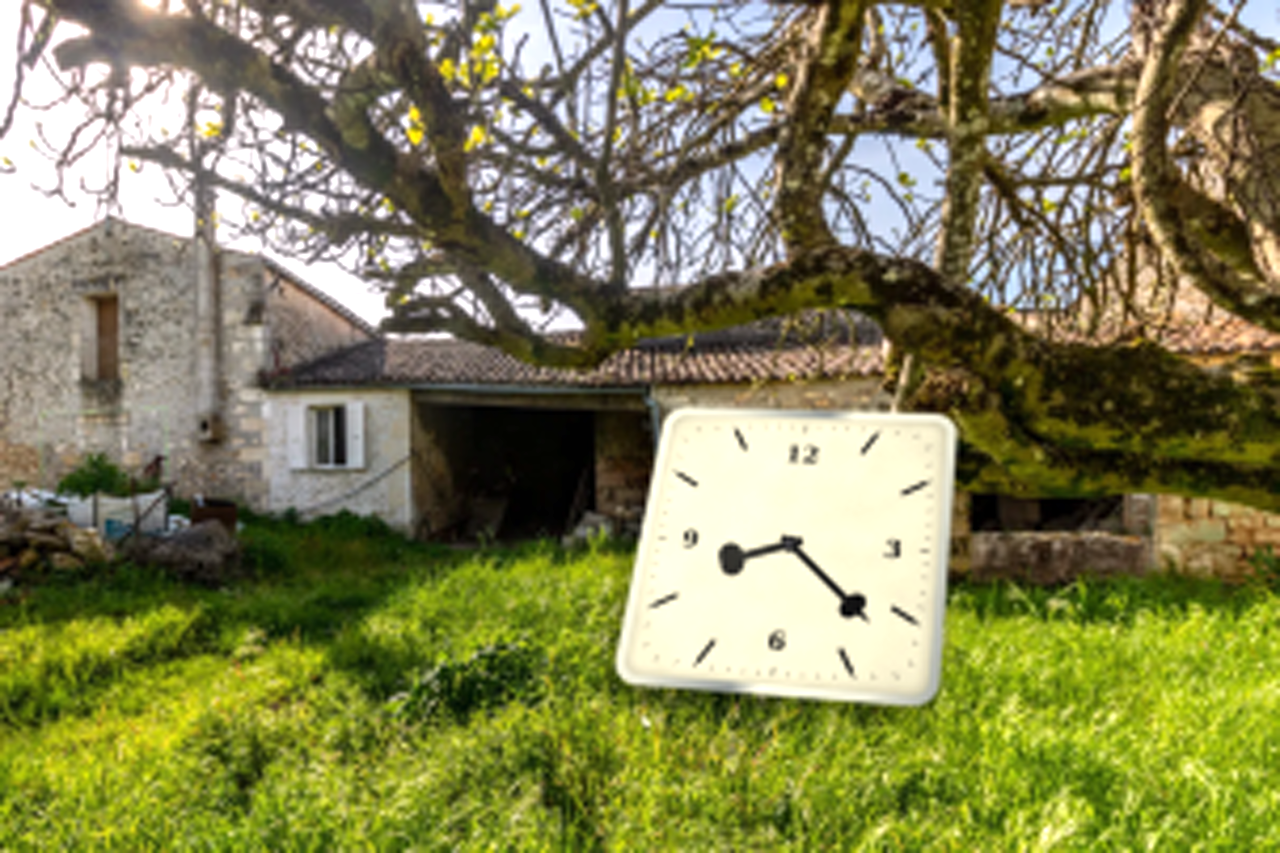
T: 8:22
